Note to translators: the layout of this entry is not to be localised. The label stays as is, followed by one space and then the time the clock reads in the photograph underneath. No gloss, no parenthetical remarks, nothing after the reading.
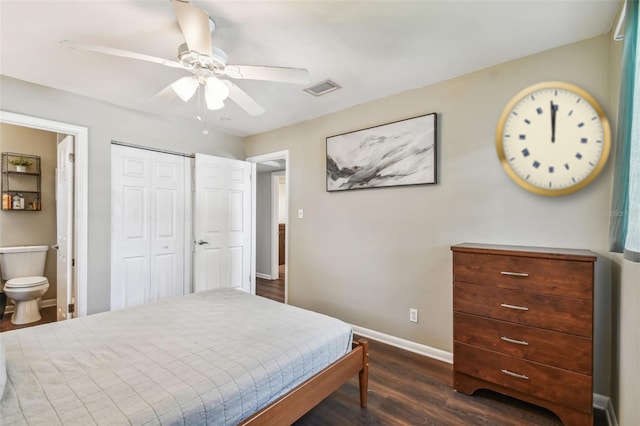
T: 11:59
